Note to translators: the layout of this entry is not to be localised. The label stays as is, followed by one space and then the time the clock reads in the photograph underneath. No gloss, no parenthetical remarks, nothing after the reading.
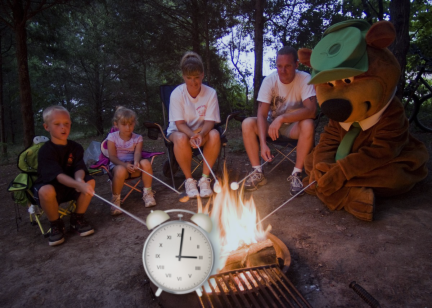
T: 3:01
